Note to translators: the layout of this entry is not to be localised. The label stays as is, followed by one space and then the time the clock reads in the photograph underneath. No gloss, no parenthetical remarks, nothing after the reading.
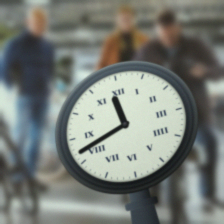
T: 11:42
